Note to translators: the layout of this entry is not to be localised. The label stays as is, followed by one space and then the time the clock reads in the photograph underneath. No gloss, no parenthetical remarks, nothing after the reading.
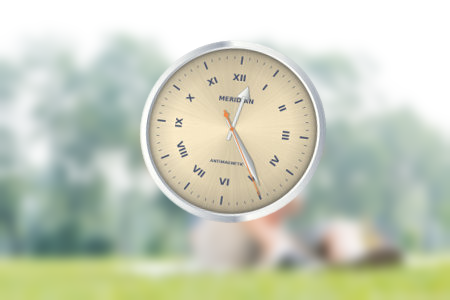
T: 12:24:25
